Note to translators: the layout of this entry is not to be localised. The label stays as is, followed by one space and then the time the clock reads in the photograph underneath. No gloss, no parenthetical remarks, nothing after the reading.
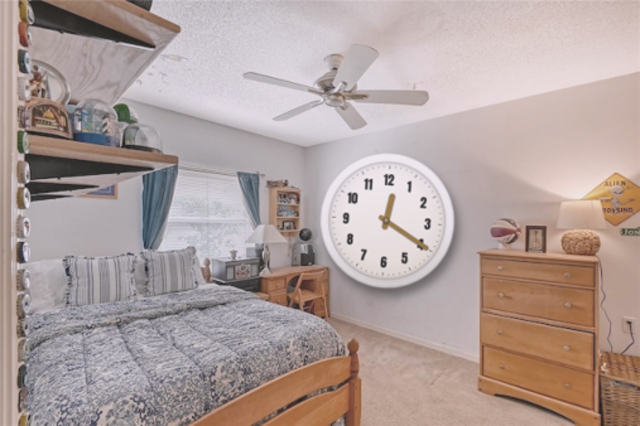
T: 12:20
